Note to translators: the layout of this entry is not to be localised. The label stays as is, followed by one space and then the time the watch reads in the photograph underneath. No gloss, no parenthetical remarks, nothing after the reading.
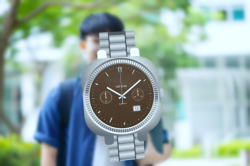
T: 10:09
